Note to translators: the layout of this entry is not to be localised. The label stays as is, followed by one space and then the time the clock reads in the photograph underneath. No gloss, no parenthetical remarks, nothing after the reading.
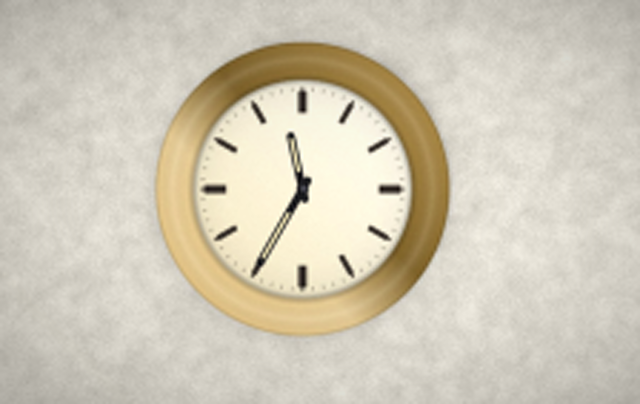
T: 11:35
